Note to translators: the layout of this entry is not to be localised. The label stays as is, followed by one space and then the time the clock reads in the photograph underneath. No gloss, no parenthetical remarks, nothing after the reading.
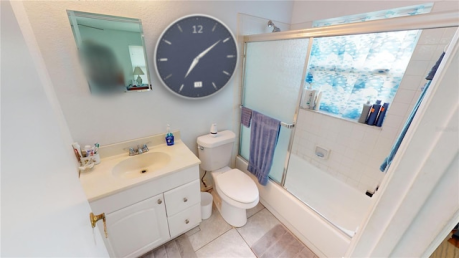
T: 7:09
